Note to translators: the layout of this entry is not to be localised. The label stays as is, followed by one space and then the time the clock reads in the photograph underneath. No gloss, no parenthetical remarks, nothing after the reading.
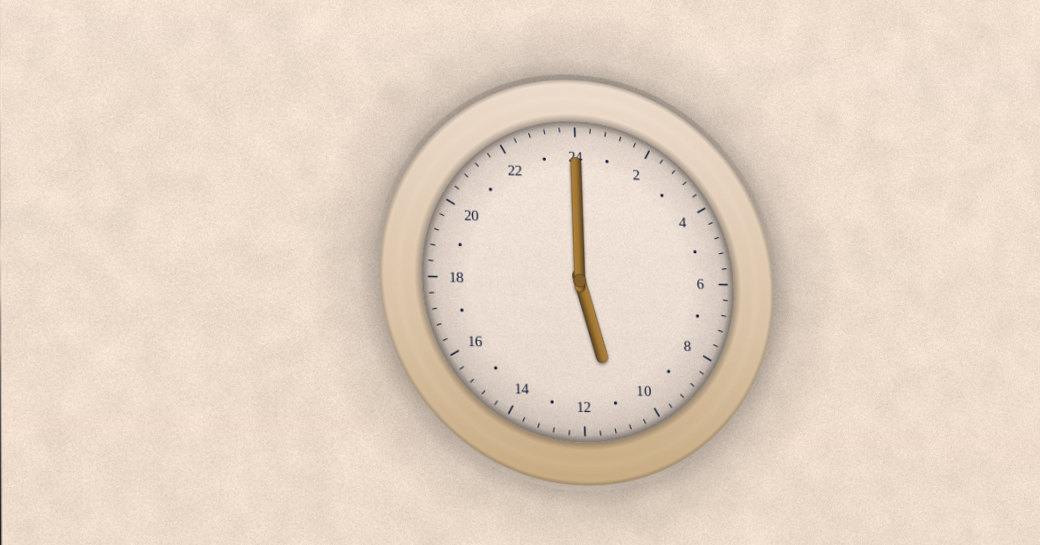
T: 11:00
